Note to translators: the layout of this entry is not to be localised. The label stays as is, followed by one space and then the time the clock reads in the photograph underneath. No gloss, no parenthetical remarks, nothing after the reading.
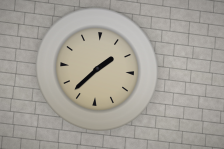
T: 1:37
